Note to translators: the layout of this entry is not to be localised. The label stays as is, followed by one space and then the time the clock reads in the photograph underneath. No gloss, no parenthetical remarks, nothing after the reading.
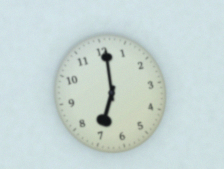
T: 7:01
